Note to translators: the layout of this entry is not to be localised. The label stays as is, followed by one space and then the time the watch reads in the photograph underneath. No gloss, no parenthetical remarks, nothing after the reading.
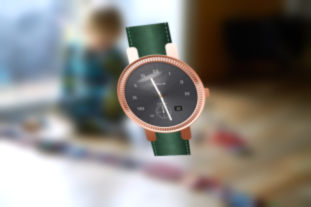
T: 11:28
